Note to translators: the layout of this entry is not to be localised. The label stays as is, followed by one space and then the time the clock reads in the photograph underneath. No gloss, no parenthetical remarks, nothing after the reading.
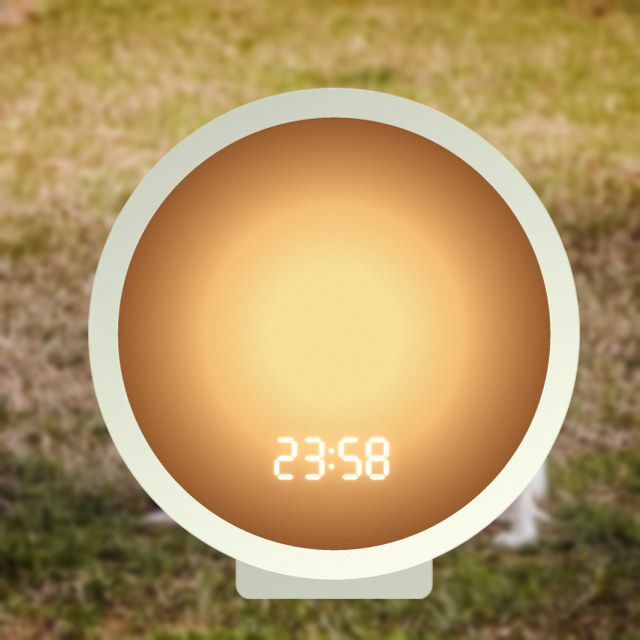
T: 23:58
